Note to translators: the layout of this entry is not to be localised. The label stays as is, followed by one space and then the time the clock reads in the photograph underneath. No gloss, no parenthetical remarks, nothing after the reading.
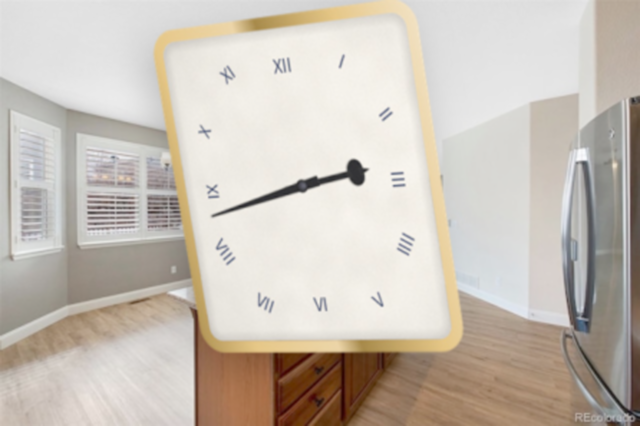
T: 2:43
